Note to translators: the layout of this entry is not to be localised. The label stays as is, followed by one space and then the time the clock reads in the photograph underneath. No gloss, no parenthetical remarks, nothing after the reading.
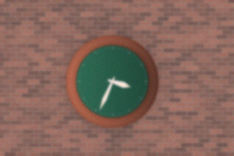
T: 3:34
